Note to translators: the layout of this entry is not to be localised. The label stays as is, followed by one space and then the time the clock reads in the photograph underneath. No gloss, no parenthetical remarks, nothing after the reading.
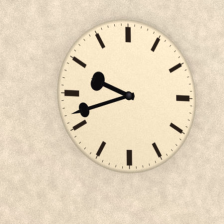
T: 9:42
